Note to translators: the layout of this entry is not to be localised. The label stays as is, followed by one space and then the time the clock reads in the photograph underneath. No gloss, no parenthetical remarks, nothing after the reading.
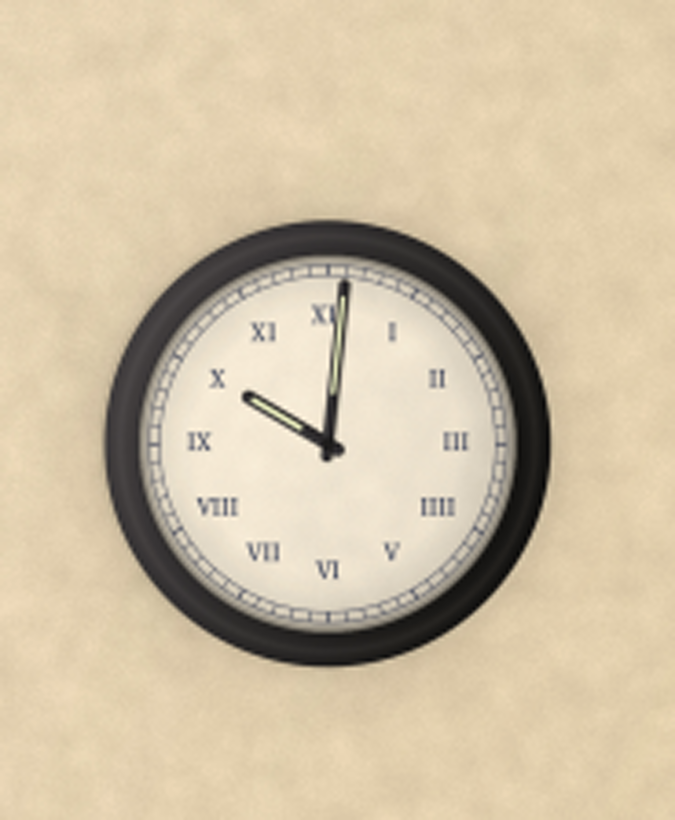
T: 10:01
